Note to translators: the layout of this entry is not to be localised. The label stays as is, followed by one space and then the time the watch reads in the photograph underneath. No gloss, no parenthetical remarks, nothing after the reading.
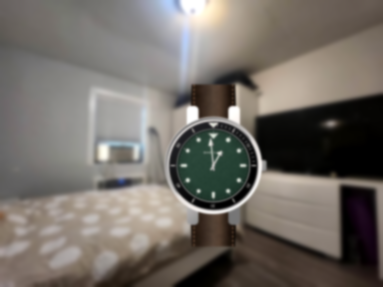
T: 12:59
